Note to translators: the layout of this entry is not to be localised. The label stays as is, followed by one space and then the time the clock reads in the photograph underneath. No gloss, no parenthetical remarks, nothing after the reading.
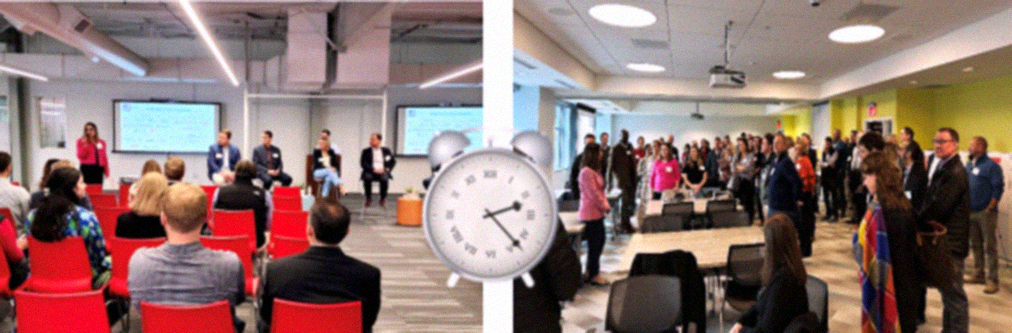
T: 2:23
